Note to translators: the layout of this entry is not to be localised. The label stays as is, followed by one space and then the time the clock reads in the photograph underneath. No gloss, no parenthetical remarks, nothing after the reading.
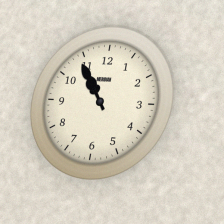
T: 10:54
